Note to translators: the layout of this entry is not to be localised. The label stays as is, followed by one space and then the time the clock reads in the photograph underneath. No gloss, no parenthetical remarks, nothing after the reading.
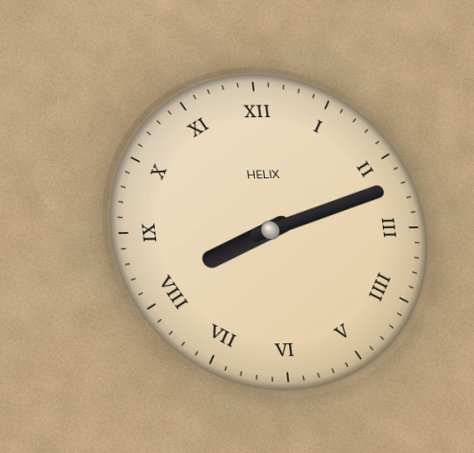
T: 8:12
